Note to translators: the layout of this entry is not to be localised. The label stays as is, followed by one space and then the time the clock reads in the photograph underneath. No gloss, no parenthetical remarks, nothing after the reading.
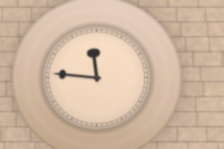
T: 11:46
